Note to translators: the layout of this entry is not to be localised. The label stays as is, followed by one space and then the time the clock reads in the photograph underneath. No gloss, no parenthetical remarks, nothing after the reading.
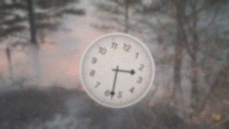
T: 2:28
